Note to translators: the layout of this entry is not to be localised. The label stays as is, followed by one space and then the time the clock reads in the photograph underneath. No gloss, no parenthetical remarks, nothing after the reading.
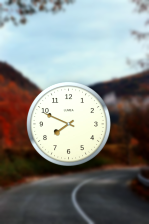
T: 7:49
